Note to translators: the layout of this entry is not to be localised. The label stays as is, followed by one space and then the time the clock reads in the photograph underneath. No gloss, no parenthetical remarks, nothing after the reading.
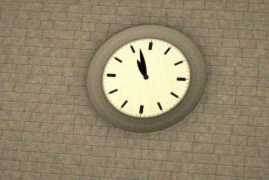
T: 10:57
